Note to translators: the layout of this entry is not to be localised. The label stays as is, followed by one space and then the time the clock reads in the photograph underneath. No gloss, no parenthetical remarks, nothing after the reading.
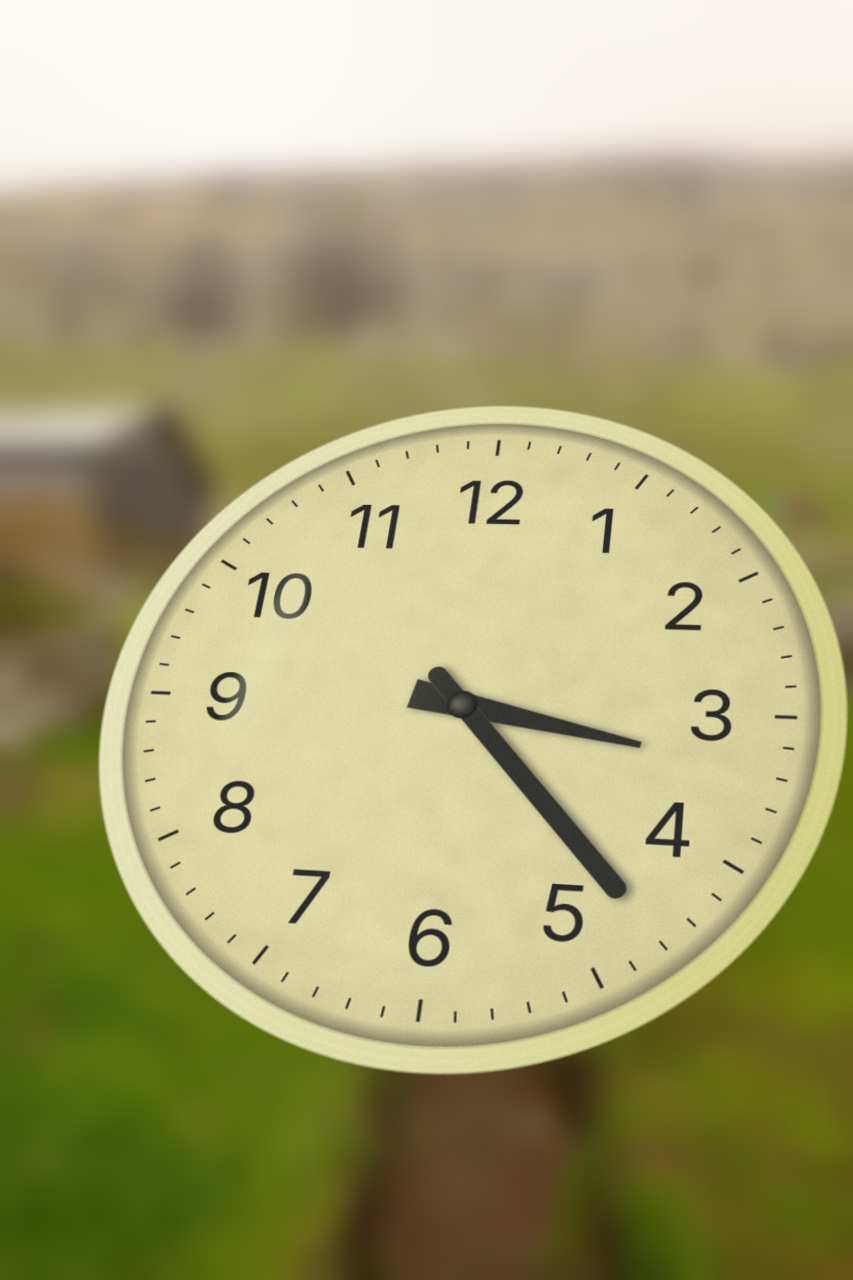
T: 3:23
